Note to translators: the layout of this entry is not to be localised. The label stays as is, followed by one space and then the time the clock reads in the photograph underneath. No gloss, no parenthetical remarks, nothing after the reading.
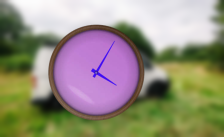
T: 4:05
